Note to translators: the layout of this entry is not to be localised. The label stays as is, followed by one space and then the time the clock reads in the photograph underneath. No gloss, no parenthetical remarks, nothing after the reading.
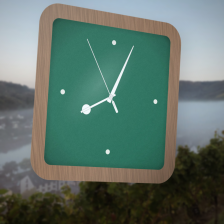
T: 8:03:55
